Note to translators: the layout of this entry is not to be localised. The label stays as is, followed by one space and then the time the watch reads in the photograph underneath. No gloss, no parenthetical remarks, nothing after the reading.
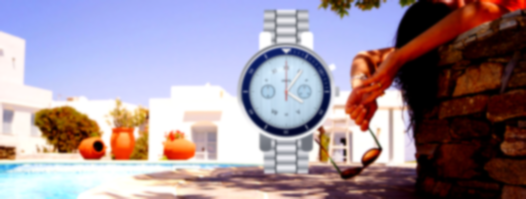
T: 4:06
